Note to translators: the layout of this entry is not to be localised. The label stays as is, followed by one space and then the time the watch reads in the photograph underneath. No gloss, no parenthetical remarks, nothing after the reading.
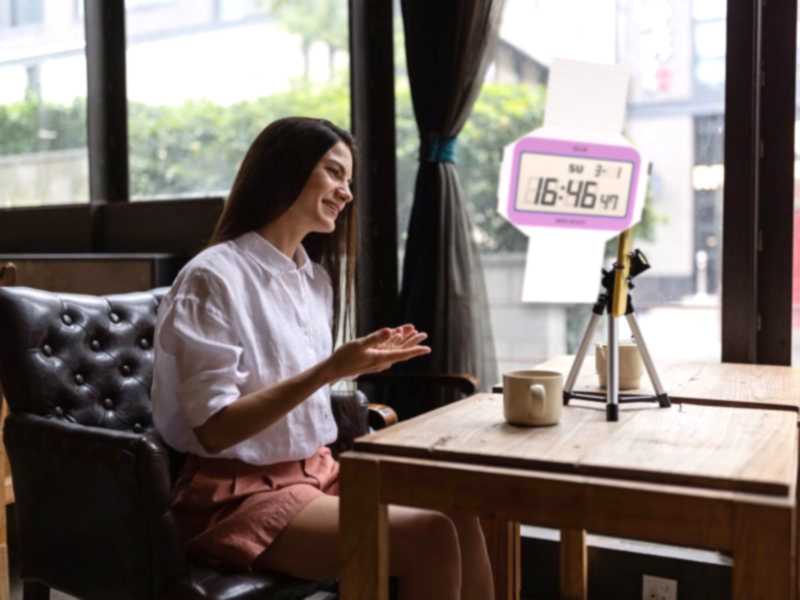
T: 16:46:47
